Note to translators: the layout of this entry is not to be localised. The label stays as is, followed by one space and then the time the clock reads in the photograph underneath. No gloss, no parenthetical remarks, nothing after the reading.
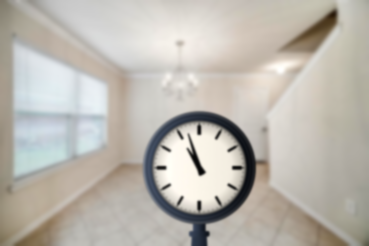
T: 10:57
